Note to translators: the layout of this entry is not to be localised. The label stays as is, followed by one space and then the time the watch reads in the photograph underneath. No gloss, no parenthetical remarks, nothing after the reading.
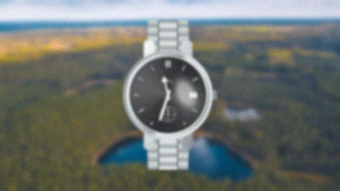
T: 11:33
